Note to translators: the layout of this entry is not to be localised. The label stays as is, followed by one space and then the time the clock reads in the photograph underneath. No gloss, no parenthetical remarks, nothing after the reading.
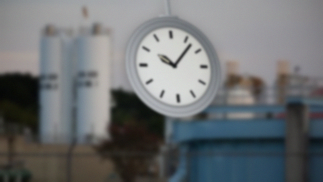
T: 10:07
